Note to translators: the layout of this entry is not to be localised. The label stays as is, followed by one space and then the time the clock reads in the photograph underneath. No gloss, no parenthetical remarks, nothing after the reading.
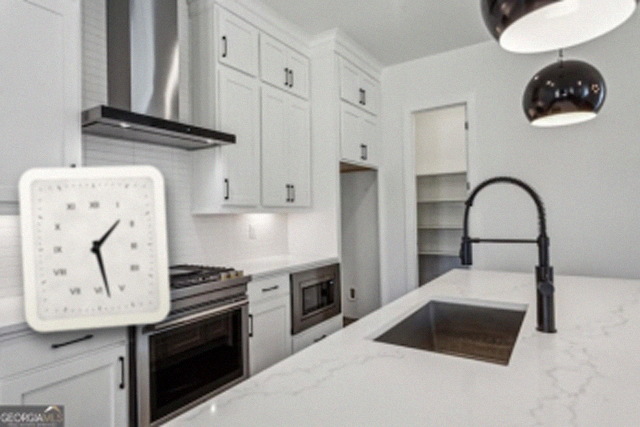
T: 1:28
